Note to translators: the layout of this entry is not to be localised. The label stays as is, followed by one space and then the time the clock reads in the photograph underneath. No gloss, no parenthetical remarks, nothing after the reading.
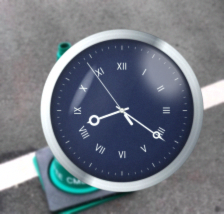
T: 8:20:54
